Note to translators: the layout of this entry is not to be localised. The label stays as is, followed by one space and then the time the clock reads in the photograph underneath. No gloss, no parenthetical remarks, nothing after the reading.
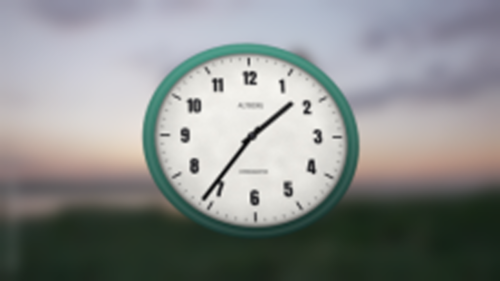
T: 1:36
